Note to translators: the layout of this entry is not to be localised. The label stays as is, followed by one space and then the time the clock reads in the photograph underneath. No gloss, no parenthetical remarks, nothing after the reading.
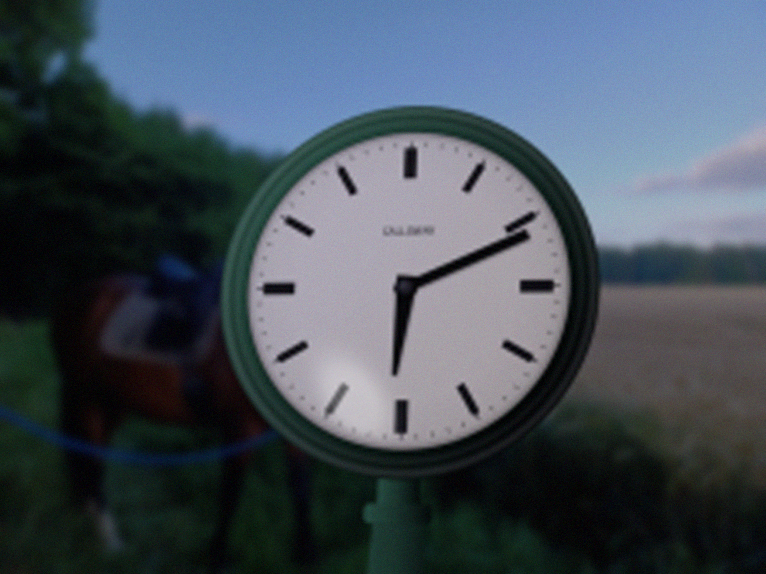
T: 6:11
